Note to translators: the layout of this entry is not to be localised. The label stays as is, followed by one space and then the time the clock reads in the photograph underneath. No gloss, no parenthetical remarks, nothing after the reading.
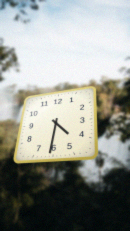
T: 4:31
